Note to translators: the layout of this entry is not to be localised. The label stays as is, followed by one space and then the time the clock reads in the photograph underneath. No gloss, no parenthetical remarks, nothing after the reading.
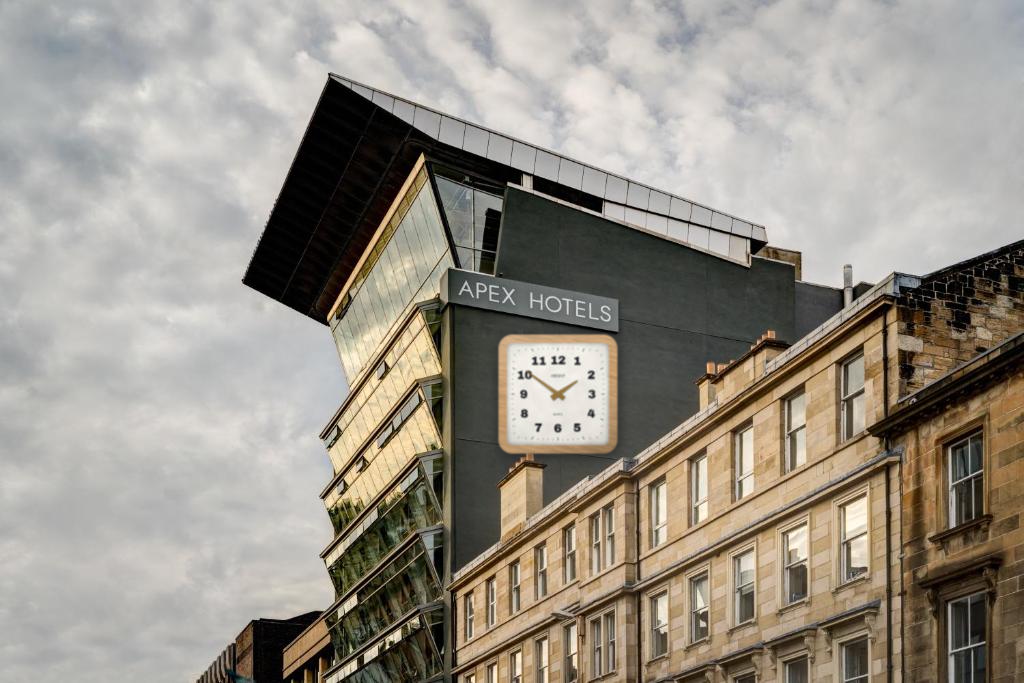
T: 1:51
